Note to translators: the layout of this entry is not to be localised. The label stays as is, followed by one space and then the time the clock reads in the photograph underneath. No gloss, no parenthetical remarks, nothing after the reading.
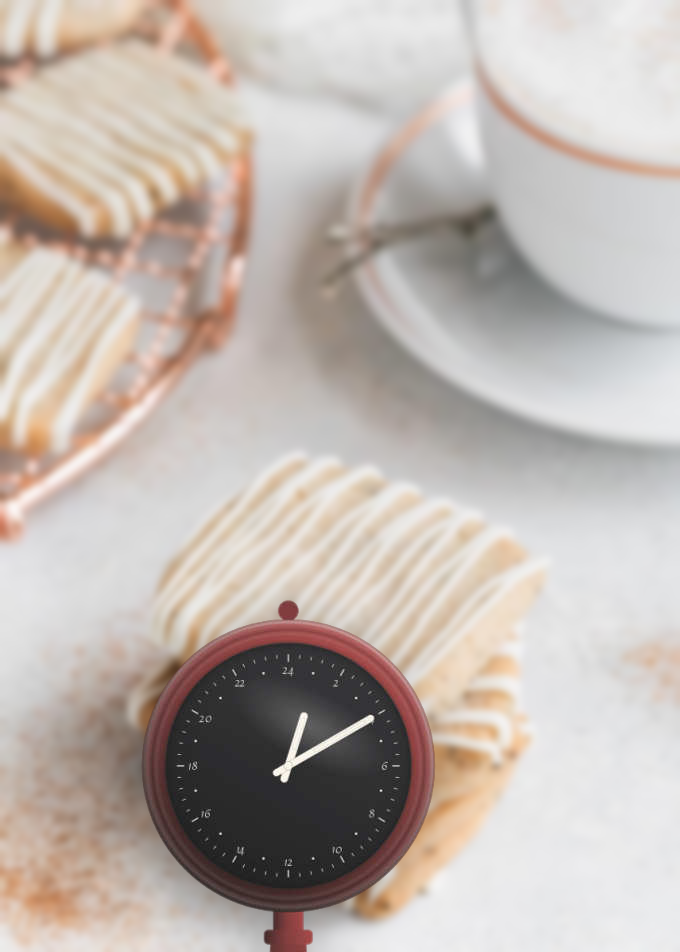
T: 1:10
